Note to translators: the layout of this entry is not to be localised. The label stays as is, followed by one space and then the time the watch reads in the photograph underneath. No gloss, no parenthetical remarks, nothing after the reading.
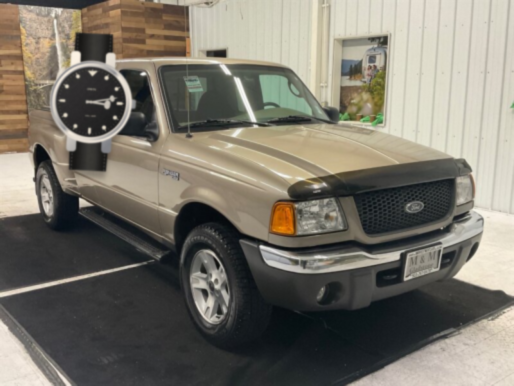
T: 3:13
